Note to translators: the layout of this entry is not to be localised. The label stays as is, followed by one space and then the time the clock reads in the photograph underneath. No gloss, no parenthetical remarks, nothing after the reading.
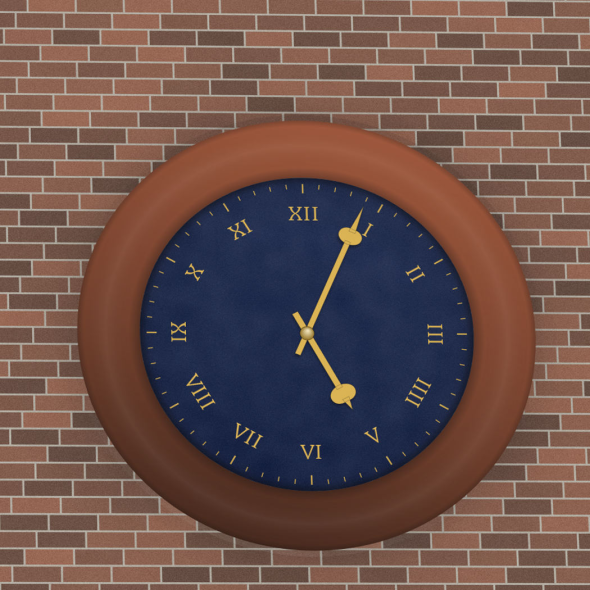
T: 5:04
